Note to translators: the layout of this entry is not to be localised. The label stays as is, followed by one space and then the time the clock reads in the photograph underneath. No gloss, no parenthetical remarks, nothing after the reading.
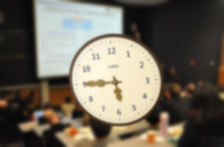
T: 5:45
